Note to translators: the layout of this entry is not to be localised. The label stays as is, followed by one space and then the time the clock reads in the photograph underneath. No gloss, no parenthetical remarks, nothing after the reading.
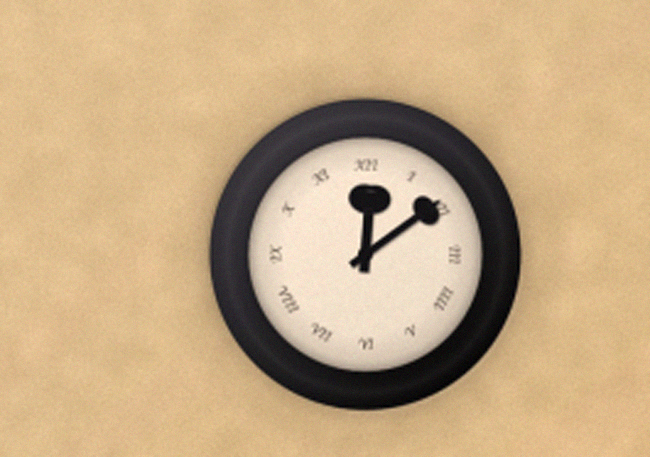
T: 12:09
